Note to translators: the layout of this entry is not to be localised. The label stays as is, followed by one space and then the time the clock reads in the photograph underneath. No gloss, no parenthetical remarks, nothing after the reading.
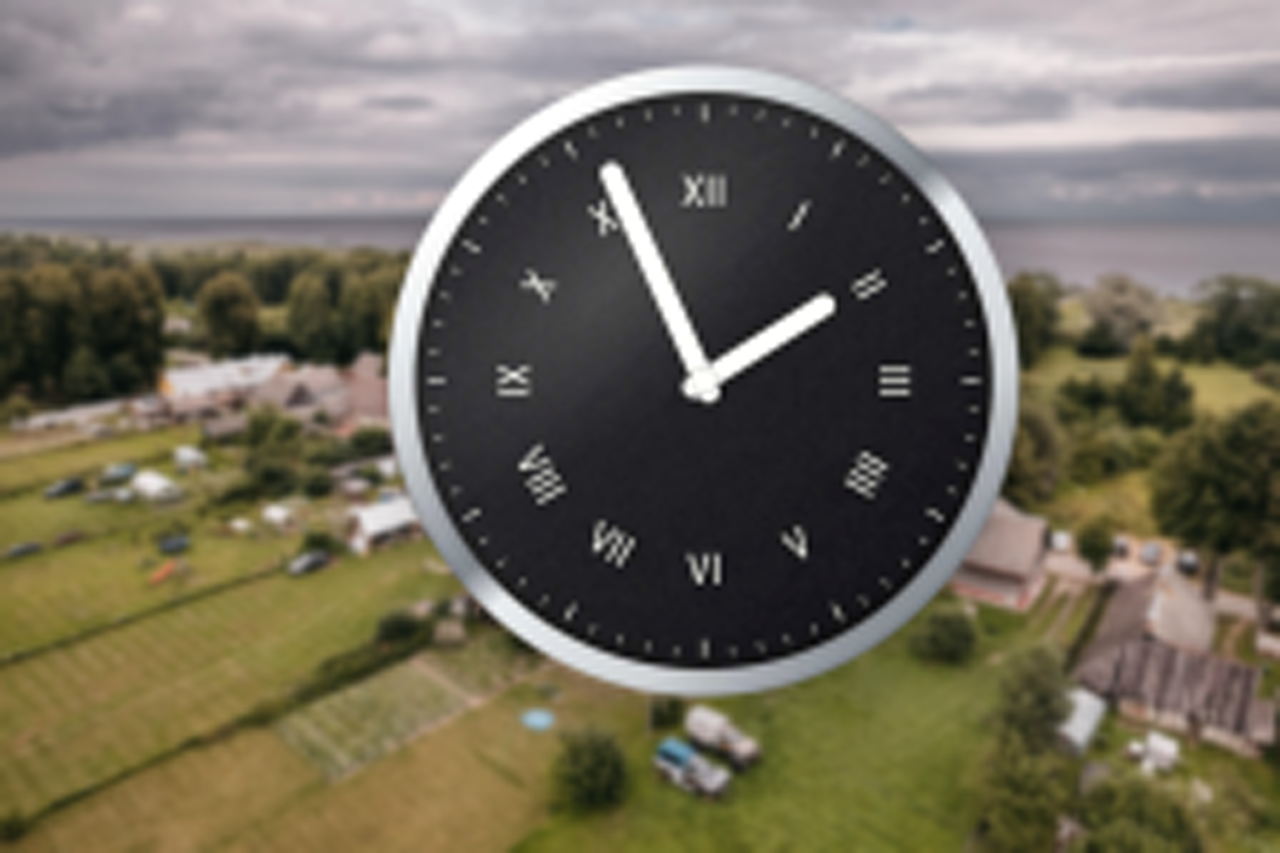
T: 1:56
